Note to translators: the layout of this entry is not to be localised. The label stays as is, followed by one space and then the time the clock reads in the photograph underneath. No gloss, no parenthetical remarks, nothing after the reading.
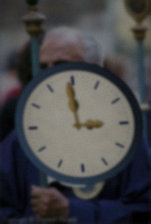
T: 2:59
